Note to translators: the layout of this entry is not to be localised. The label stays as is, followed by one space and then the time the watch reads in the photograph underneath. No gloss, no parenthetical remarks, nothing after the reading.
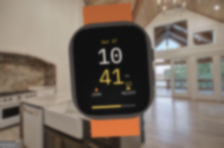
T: 10:41
